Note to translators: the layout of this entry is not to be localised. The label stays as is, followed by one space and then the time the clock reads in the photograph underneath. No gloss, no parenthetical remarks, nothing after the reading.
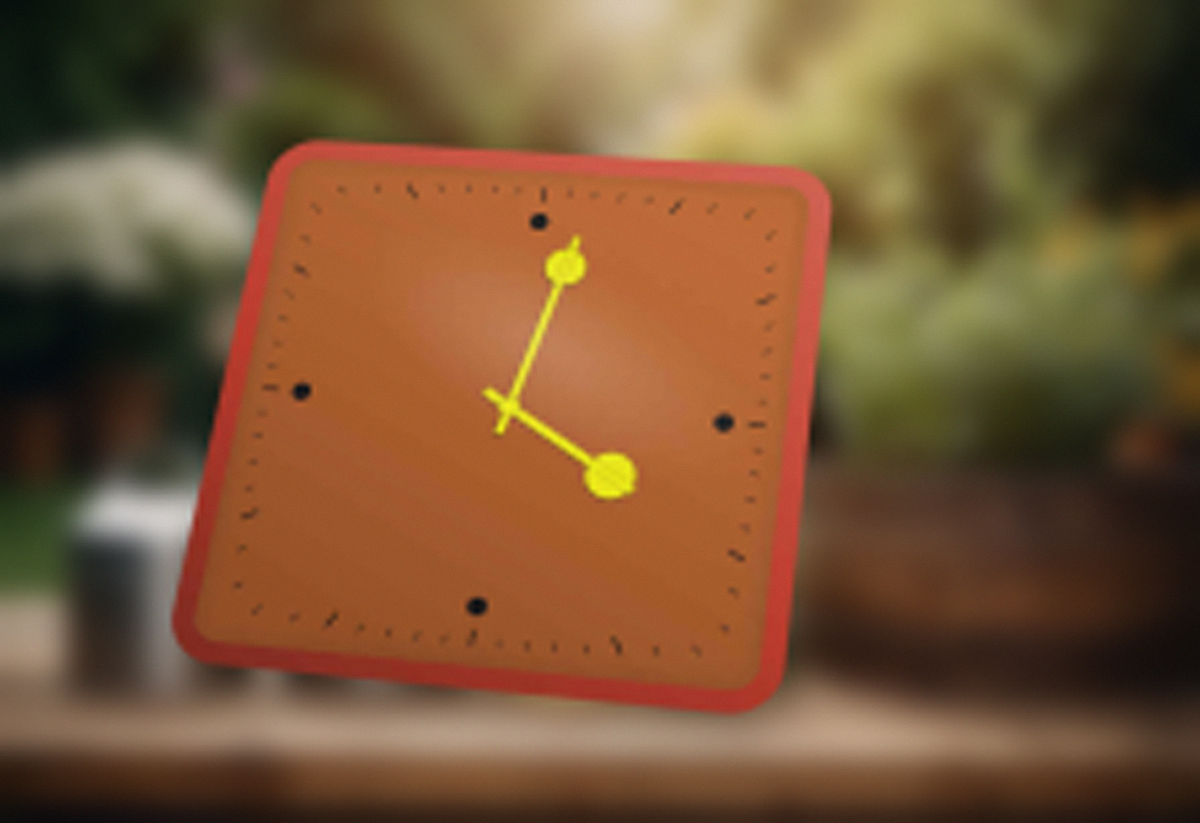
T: 4:02
